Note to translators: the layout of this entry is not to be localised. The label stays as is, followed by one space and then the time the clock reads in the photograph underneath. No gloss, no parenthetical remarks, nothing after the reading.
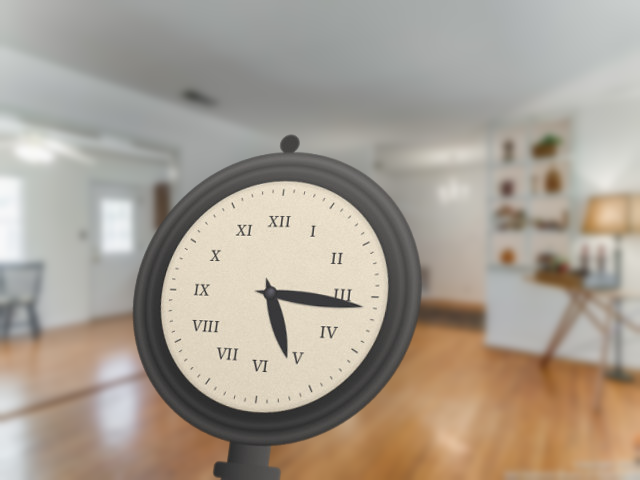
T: 5:16
